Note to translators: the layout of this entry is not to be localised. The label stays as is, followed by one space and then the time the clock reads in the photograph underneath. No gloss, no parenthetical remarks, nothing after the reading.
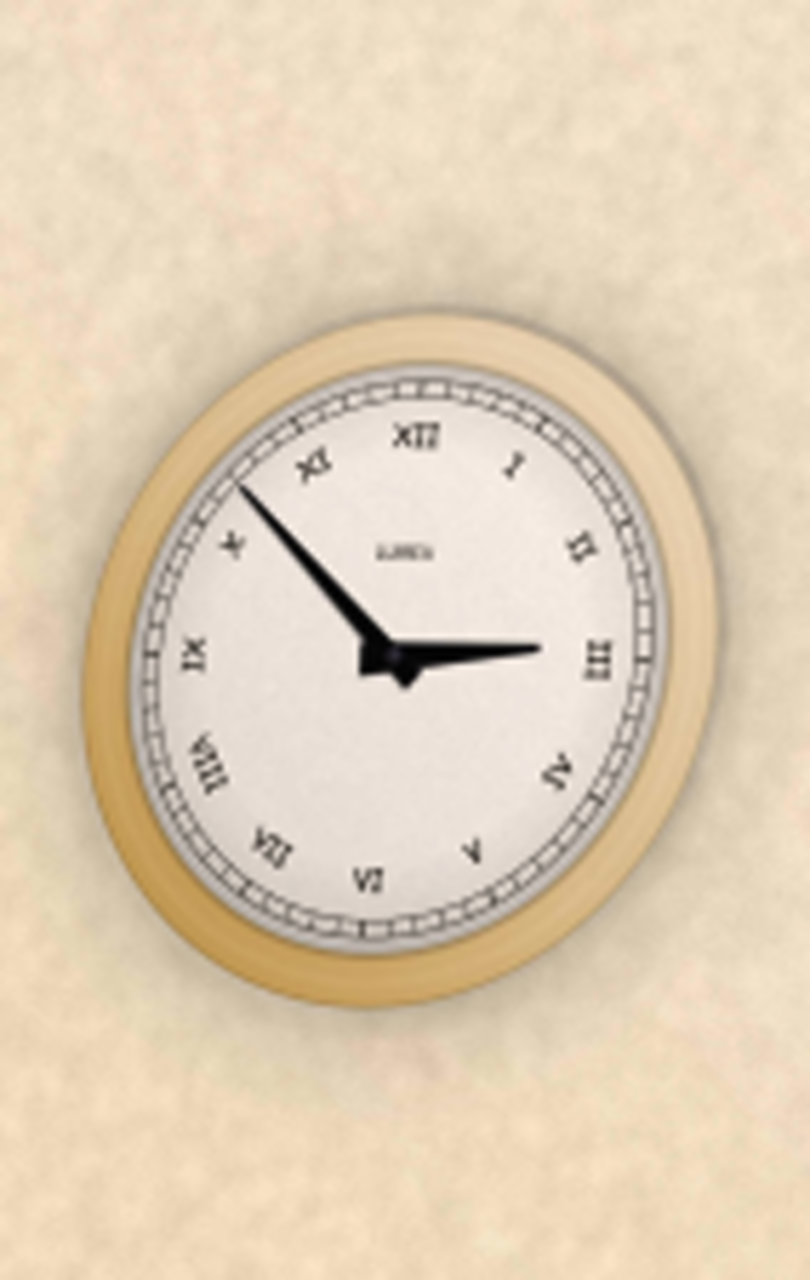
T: 2:52
